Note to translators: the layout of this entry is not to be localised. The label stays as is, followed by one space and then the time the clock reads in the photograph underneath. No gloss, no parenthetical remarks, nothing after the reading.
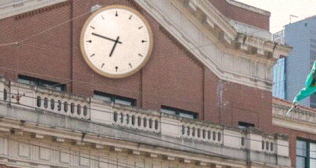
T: 6:48
